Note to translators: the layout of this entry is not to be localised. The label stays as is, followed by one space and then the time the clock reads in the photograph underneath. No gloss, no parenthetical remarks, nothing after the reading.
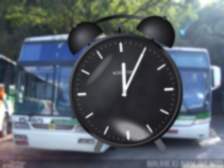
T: 12:05
